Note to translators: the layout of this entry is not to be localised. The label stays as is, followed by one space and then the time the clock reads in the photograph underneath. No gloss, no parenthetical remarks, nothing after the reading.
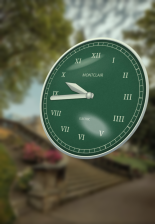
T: 9:44
